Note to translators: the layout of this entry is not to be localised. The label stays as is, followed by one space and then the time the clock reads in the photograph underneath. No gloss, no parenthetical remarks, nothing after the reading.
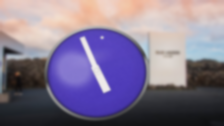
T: 4:55
